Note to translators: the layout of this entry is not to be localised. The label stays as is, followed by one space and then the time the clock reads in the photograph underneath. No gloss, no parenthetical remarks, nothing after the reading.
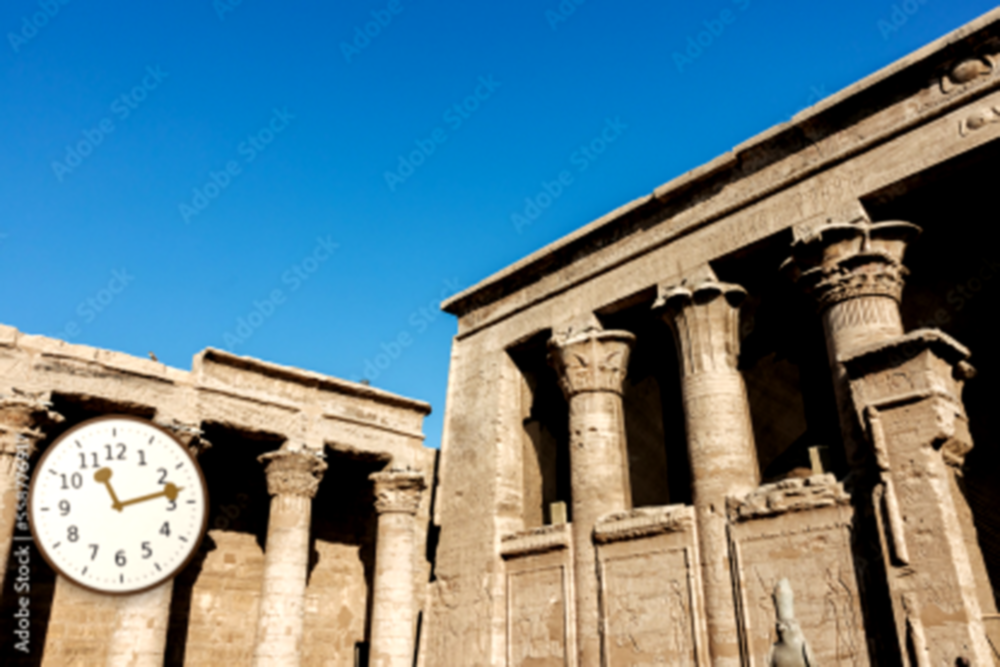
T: 11:13
